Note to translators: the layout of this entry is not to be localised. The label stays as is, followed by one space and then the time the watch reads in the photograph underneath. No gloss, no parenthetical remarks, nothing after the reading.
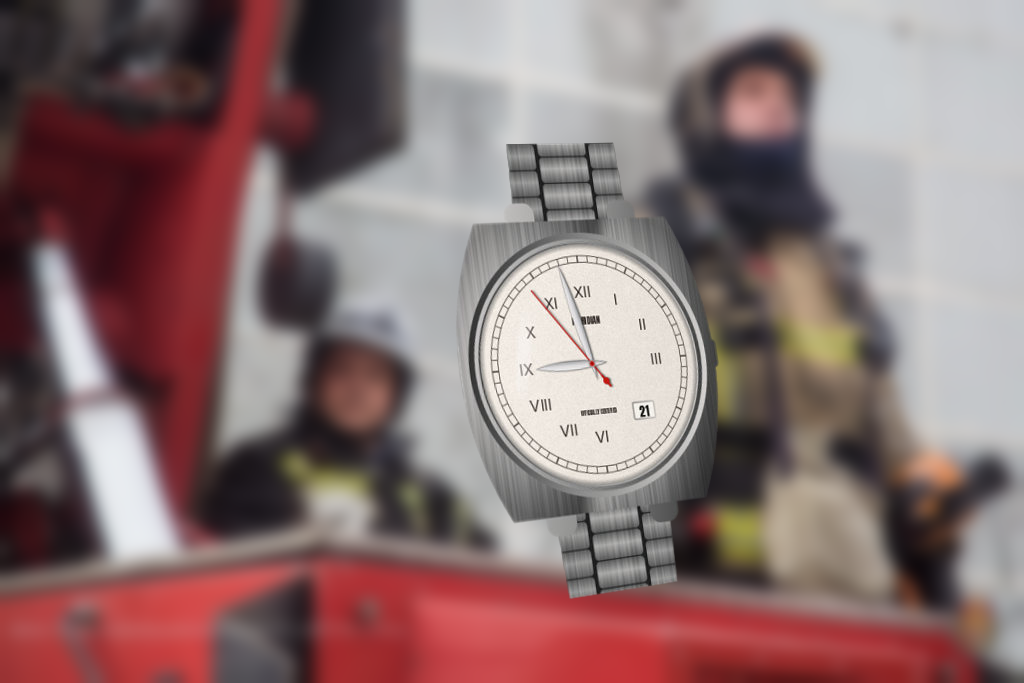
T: 8:57:54
